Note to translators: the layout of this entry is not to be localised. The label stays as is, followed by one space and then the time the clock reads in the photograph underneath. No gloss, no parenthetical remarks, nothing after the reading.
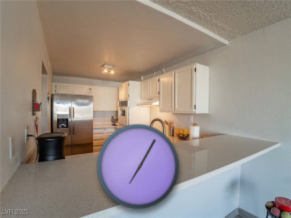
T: 7:05
